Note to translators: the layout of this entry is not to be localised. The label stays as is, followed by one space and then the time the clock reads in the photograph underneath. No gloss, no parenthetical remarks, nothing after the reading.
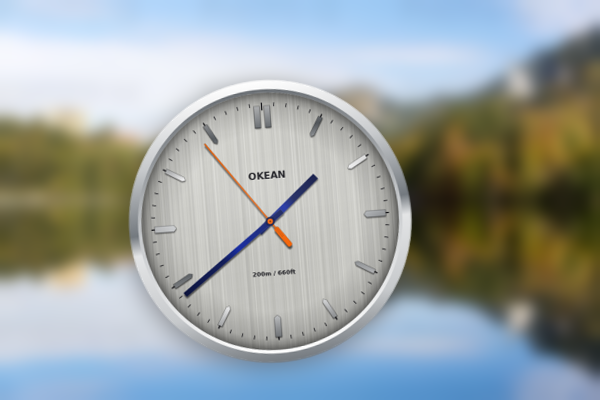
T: 1:38:54
